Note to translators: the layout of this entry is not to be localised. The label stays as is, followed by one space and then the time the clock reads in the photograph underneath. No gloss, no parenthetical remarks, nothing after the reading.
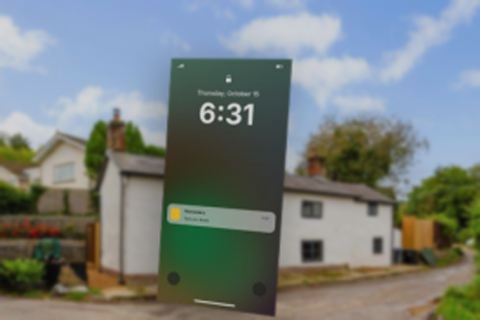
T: 6:31
